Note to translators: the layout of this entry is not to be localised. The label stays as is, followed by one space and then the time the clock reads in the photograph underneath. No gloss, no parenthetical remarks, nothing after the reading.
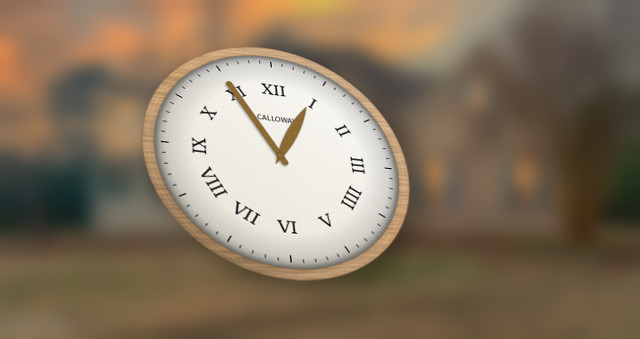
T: 12:55
